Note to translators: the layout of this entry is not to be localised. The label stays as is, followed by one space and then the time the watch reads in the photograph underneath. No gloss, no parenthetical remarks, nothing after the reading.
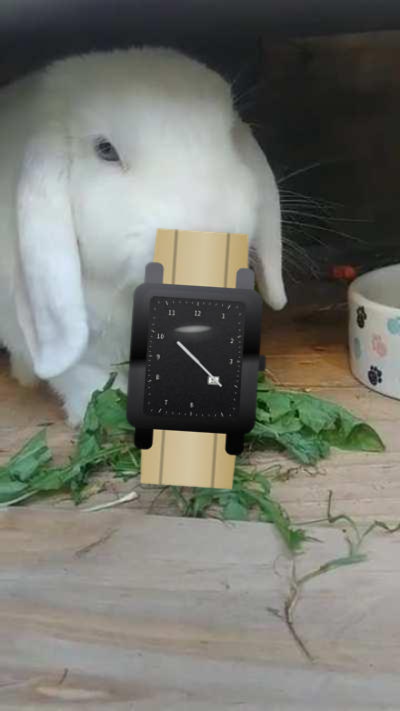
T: 10:22
